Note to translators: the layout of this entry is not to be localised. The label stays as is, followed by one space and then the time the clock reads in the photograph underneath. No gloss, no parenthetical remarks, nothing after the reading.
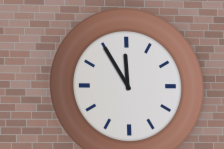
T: 11:55
